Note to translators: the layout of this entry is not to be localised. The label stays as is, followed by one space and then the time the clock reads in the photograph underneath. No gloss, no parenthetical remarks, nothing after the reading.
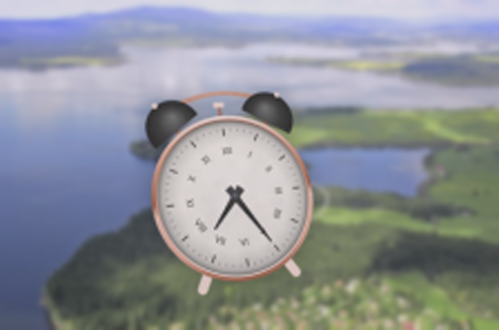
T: 7:25
